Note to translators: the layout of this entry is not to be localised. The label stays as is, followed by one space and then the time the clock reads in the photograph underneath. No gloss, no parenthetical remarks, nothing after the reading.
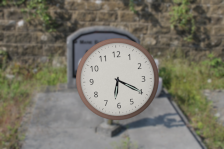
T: 6:20
